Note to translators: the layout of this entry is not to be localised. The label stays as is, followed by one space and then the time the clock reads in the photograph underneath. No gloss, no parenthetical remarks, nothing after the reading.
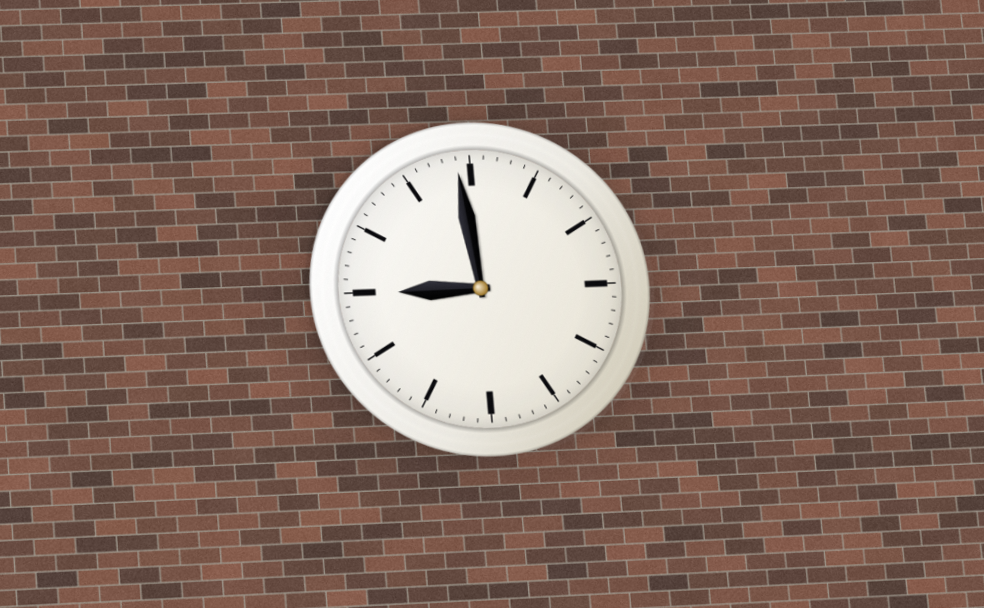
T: 8:59
